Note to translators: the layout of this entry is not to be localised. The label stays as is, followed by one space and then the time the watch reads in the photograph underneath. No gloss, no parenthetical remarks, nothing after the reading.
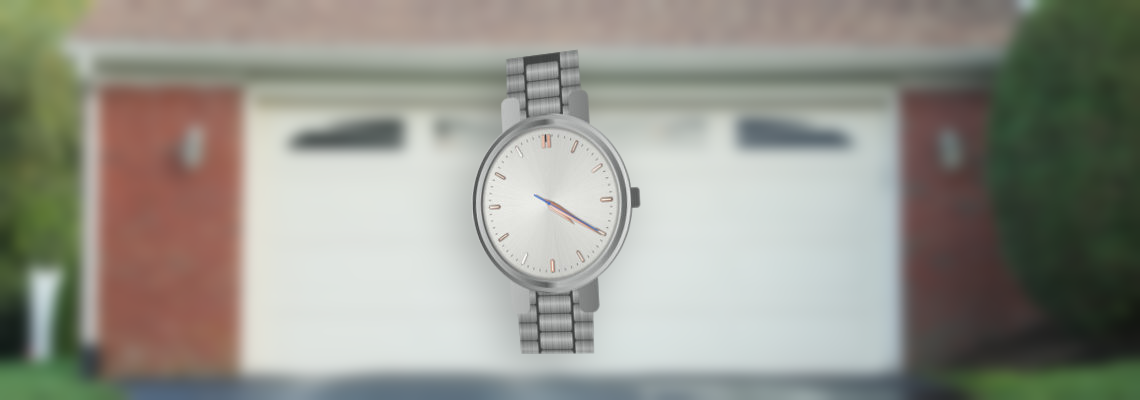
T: 4:20:20
